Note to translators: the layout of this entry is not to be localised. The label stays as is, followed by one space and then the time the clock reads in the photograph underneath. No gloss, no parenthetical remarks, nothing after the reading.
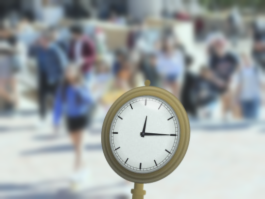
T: 12:15
